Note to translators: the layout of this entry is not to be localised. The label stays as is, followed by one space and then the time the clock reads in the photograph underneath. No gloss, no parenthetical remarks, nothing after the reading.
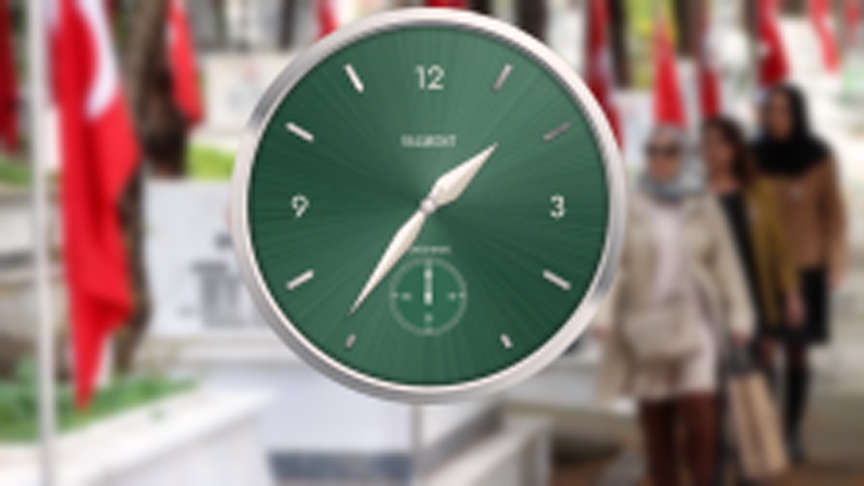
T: 1:36
